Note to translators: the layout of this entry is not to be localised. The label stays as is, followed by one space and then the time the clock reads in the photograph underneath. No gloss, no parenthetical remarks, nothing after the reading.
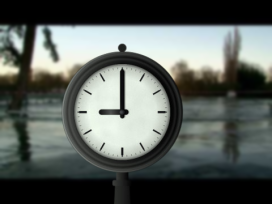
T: 9:00
